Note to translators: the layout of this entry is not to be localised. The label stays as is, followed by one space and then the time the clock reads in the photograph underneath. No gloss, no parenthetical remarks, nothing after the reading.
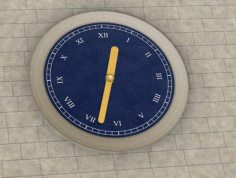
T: 12:33
